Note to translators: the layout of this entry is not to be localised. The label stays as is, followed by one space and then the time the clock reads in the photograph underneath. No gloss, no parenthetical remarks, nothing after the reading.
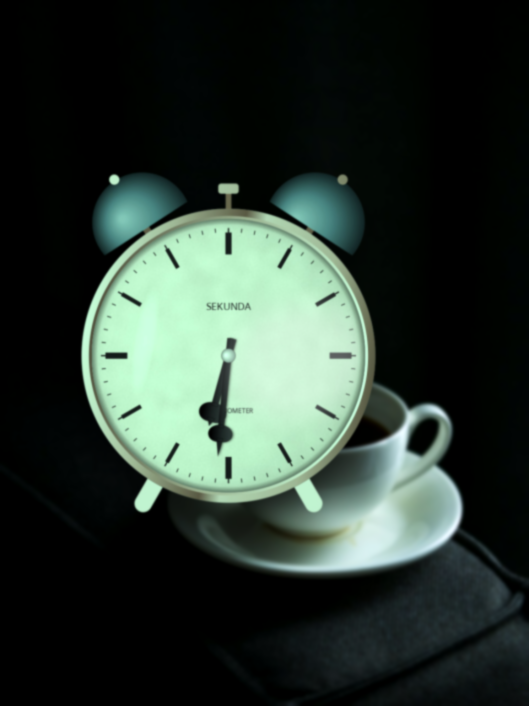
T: 6:31
